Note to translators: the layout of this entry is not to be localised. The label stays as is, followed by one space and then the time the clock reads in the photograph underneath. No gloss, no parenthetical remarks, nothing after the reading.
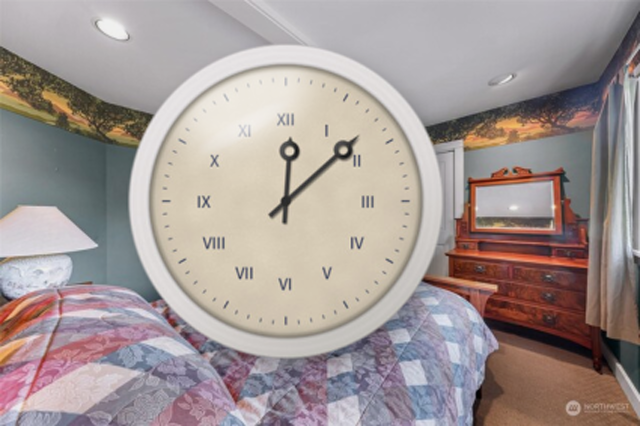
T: 12:08
